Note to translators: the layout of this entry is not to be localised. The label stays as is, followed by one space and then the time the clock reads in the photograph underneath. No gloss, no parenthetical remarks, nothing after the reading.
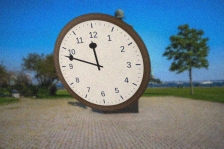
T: 11:48
